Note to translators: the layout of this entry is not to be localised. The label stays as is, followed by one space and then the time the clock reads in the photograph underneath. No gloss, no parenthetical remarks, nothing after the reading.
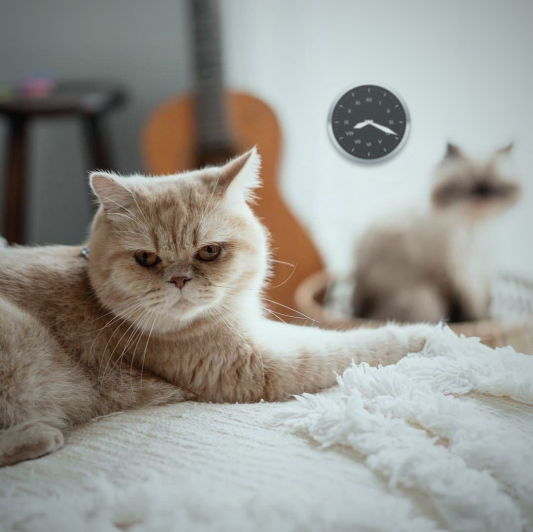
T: 8:19
